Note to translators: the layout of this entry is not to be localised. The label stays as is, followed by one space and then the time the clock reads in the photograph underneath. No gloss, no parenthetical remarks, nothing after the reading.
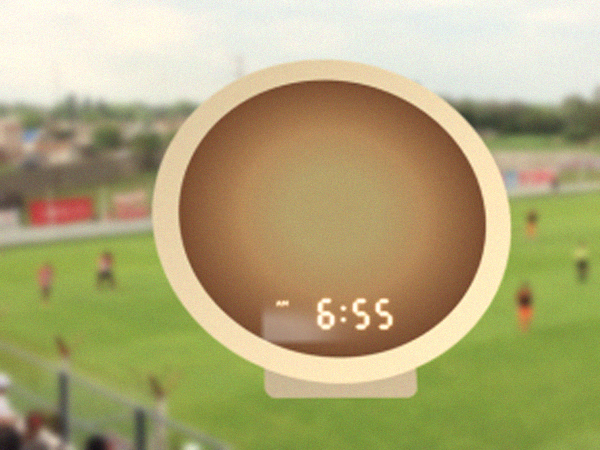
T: 6:55
